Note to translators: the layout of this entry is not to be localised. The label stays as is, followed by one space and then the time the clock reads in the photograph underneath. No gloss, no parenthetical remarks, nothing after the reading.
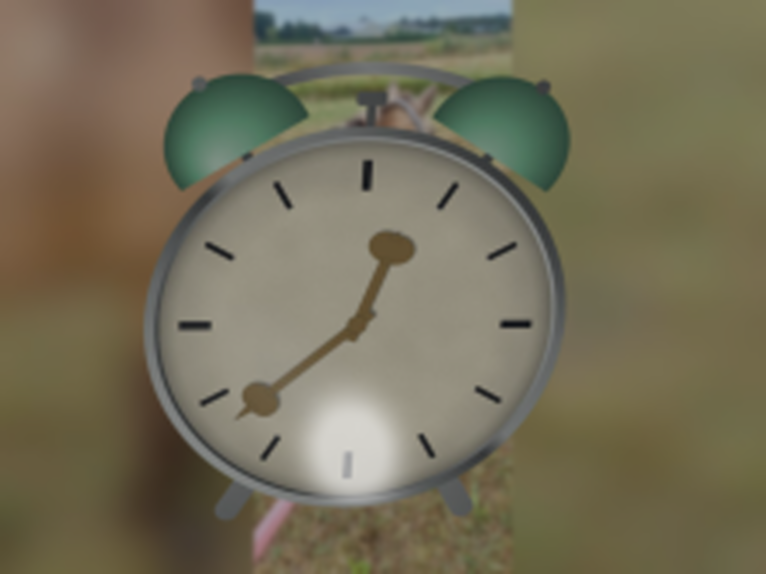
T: 12:38
